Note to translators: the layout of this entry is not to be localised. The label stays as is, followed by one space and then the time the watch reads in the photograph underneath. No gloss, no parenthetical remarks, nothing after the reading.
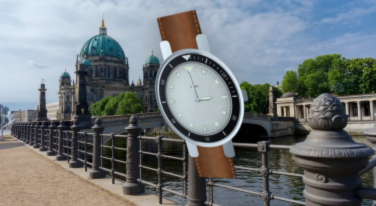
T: 2:59
